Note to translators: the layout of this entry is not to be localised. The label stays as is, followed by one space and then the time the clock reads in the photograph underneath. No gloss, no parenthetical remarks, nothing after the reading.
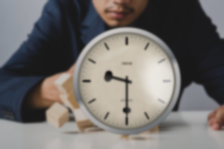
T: 9:30
